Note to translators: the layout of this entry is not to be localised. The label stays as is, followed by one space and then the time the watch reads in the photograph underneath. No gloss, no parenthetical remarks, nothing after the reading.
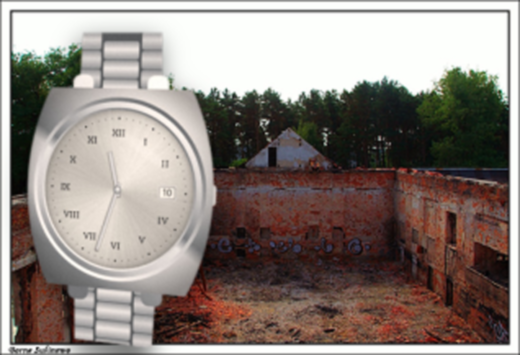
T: 11:33
